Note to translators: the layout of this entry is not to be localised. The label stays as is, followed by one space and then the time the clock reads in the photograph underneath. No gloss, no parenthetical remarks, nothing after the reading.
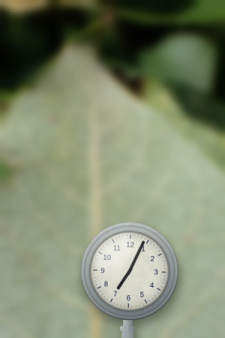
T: 7:04
